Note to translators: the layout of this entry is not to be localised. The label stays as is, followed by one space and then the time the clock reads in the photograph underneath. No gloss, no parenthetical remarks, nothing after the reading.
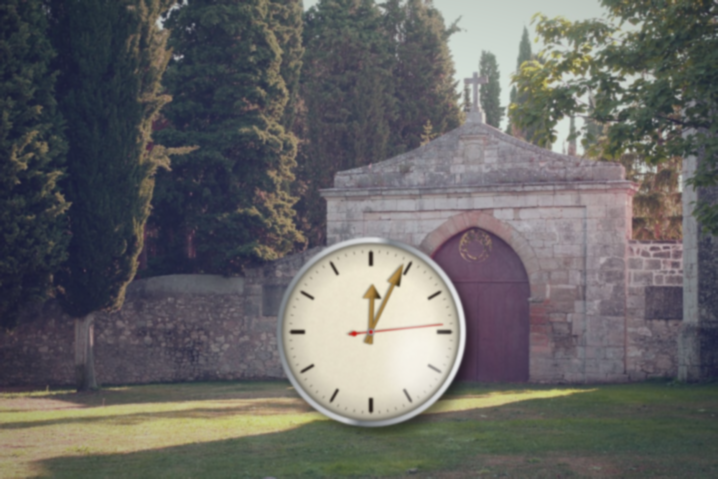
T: 12:04:14
